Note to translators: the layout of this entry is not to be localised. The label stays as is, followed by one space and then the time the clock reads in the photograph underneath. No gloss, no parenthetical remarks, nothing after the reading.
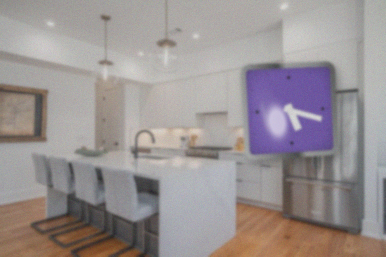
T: 5:18
